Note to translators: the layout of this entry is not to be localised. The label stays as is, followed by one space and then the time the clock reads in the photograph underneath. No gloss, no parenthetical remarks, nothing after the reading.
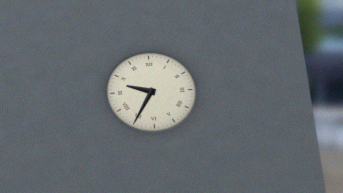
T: 9:35
